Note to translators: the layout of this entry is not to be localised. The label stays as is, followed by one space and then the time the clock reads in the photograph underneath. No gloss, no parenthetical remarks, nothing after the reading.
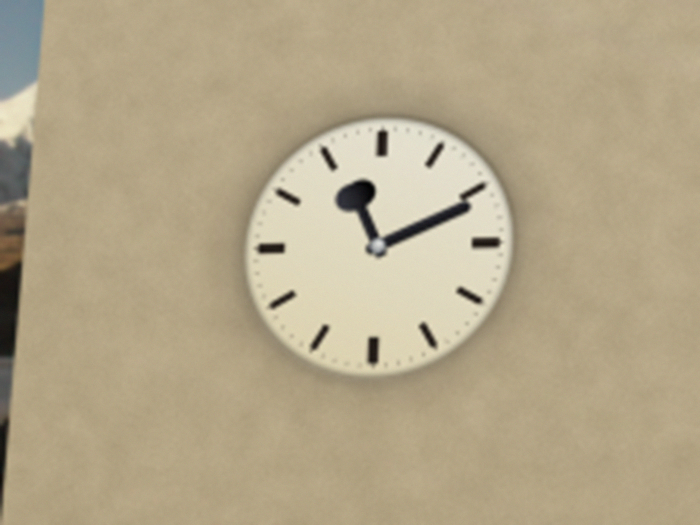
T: 11:11
